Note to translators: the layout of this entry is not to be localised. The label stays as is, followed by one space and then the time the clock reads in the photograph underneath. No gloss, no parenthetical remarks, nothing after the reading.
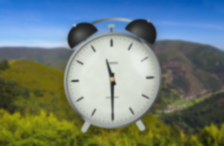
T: 11:30
